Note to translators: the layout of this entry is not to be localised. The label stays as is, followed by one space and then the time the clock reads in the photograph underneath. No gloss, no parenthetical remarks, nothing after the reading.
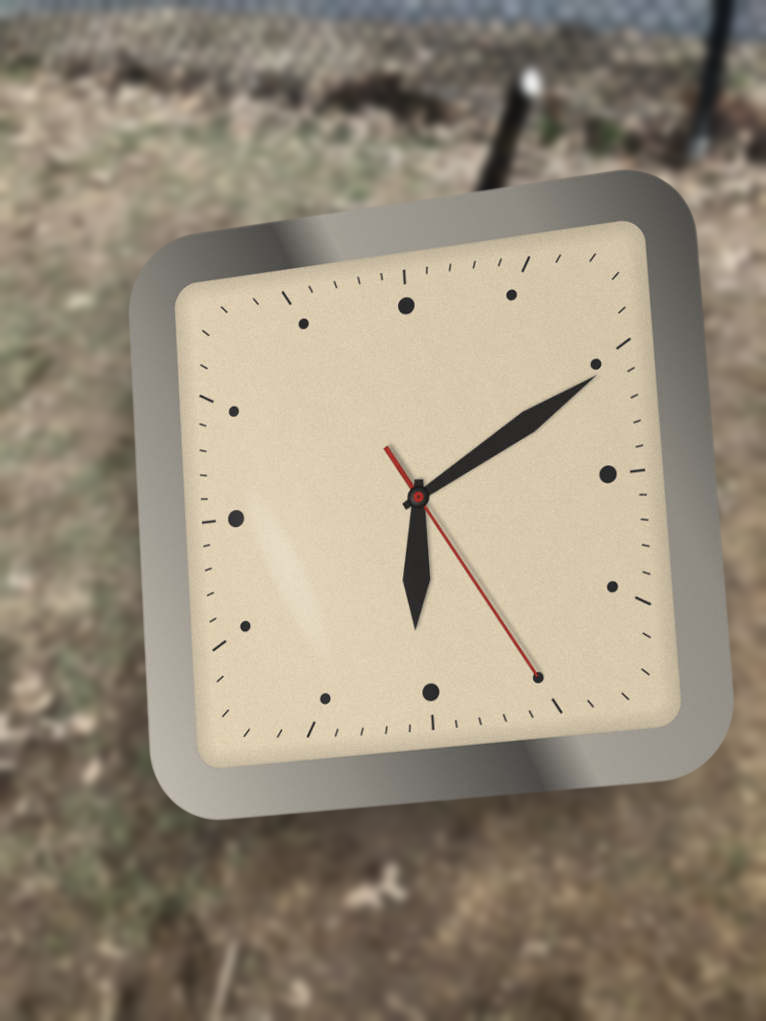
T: 6:10:25
